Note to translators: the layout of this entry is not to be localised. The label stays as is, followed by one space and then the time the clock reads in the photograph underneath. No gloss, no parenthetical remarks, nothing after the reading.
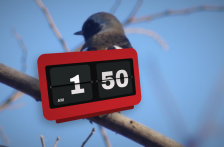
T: 1:50
